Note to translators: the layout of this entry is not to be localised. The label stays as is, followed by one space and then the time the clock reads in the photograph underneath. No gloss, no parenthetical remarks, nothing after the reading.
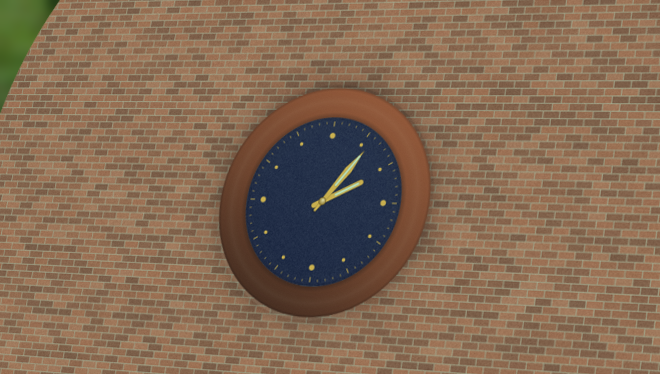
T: 2:06
